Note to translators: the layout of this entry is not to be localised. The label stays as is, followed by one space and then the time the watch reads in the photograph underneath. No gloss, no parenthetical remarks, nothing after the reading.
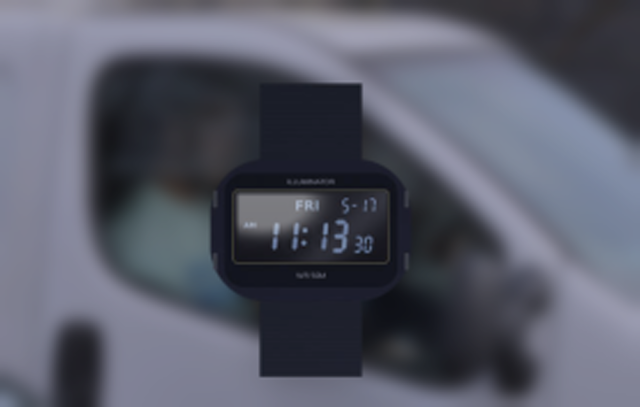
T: 11:13:30
